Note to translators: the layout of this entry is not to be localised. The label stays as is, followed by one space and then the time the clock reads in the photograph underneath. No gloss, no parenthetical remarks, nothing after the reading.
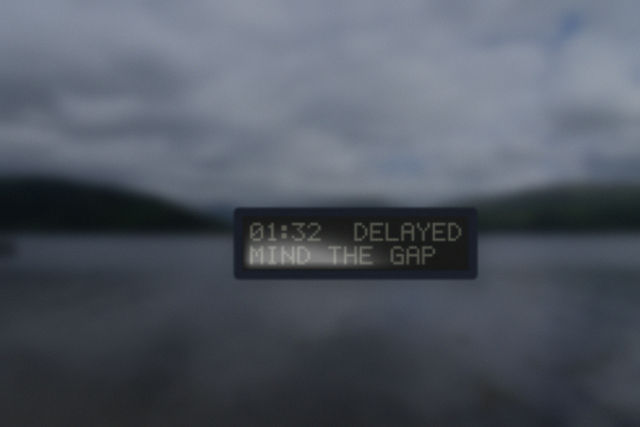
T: 1:32
